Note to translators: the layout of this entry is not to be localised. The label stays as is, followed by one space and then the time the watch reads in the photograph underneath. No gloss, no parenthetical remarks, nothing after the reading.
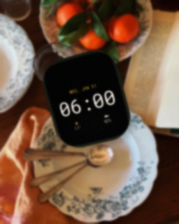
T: 6:00
